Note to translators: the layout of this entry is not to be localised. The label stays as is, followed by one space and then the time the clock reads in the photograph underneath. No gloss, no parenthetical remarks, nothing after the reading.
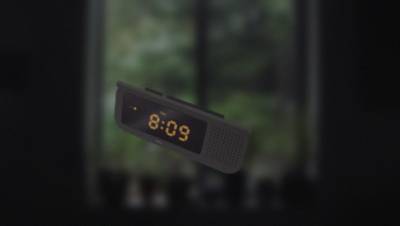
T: 8:09
